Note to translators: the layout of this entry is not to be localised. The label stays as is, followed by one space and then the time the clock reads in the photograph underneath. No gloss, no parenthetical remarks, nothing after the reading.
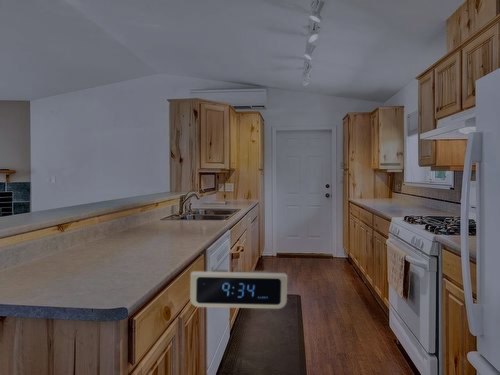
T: 9:34
